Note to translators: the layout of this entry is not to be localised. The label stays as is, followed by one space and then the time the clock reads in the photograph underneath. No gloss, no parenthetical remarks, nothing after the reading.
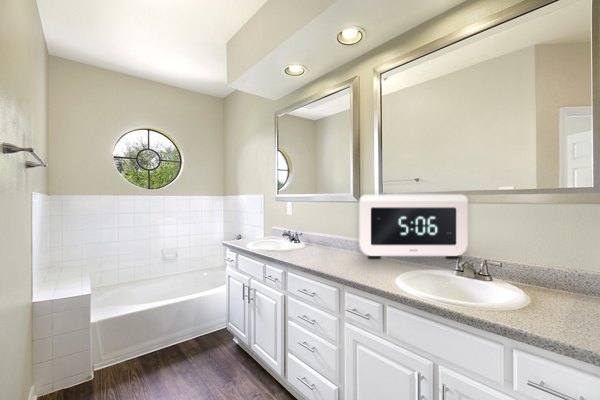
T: 5:06
